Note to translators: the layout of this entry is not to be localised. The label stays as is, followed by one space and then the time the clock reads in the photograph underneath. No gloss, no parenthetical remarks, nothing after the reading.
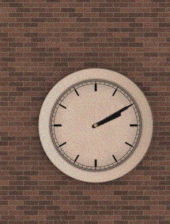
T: 2:10
